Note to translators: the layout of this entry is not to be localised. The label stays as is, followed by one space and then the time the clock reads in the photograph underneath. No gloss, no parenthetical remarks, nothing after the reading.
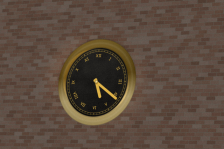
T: 5:21
